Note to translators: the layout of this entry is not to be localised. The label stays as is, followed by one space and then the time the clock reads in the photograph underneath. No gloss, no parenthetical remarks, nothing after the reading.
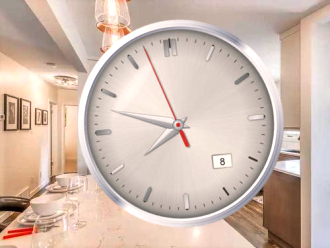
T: 7:47:57
